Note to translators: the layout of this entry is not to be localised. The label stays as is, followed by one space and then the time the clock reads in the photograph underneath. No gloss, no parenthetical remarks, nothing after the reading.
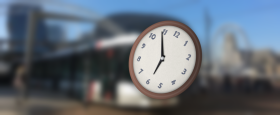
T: 5:54
